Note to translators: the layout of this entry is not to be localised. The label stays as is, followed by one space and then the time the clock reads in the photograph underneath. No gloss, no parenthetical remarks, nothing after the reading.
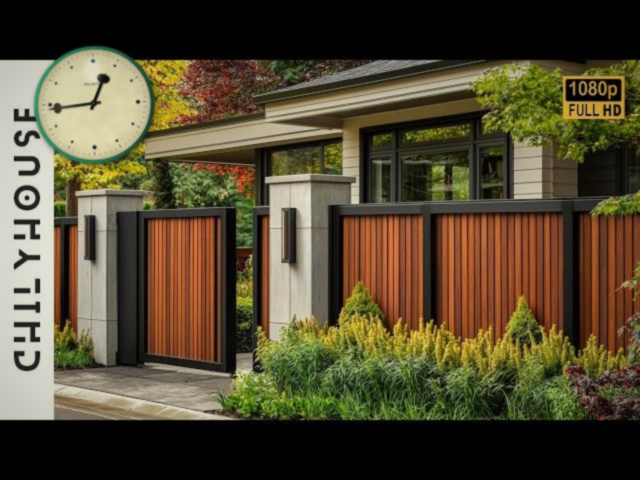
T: 12:44
